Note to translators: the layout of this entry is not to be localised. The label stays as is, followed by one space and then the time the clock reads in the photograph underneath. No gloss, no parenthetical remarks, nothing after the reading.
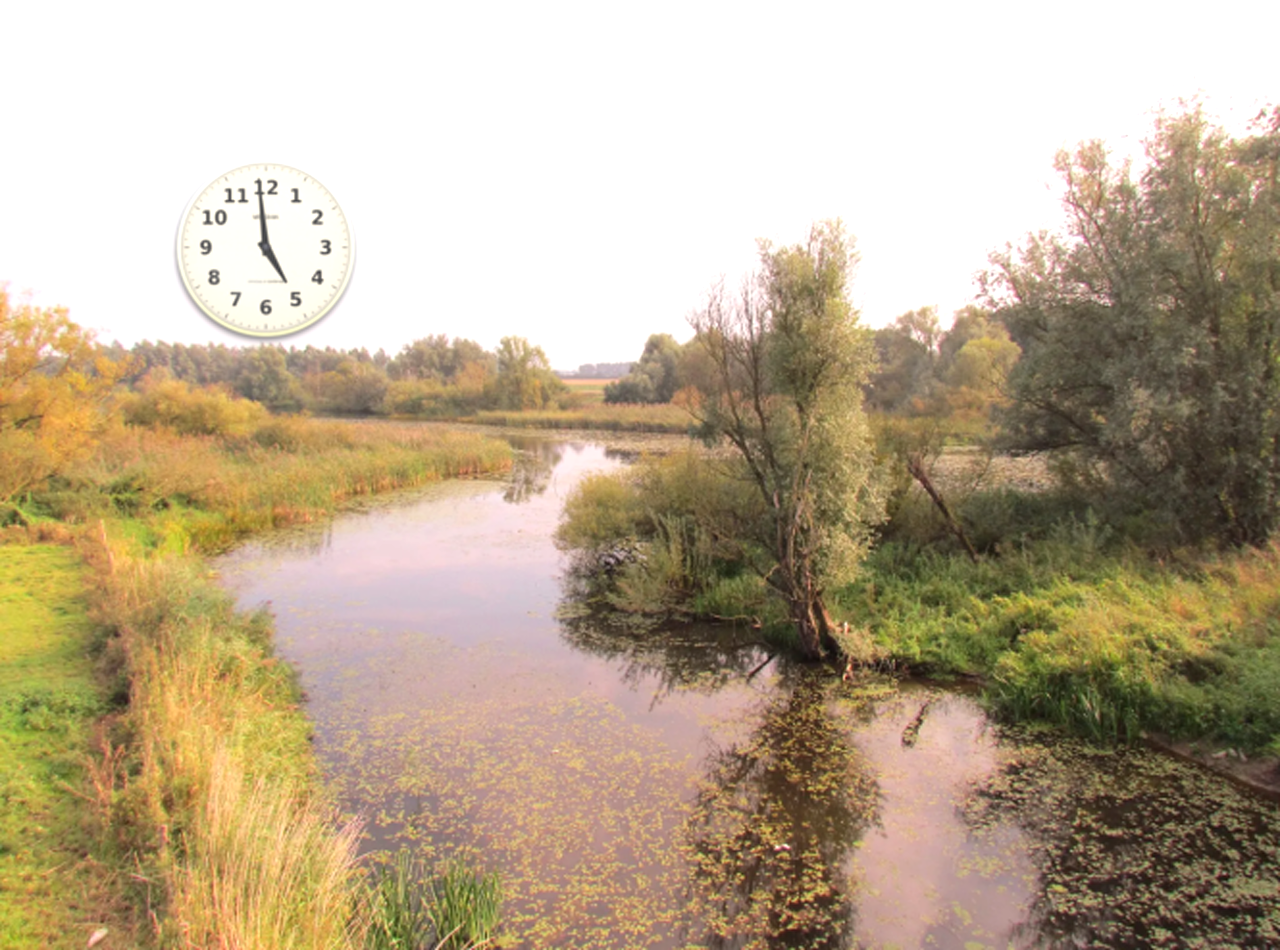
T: 4:59
